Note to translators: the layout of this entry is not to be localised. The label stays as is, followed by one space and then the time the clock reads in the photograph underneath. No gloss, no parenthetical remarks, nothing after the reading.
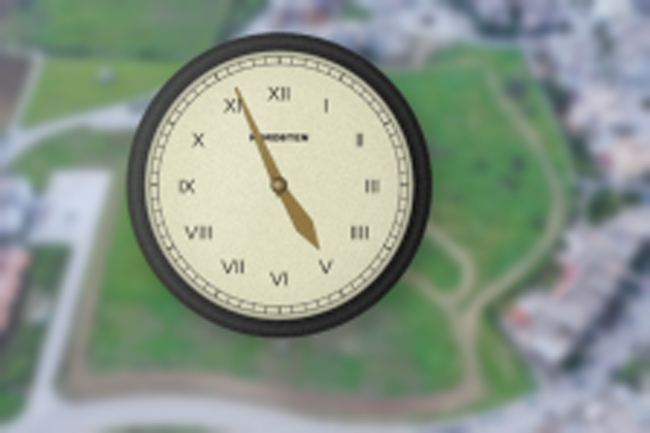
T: 4:56
